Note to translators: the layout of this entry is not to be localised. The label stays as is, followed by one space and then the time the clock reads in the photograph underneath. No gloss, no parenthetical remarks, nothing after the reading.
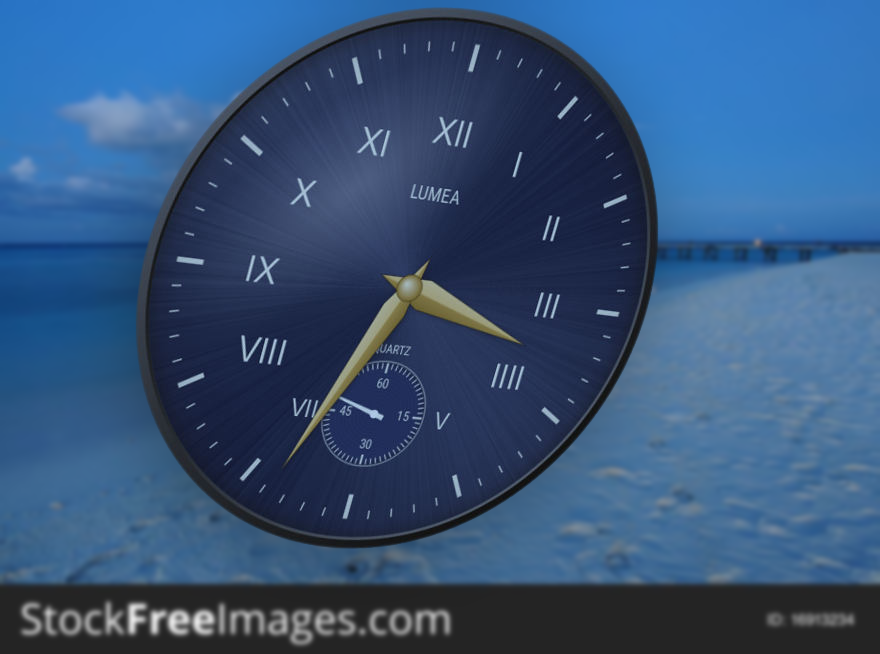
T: 3:33:48
